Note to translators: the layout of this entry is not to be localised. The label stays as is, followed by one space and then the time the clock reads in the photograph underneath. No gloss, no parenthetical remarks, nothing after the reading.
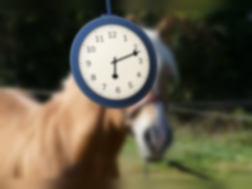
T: 6:12
